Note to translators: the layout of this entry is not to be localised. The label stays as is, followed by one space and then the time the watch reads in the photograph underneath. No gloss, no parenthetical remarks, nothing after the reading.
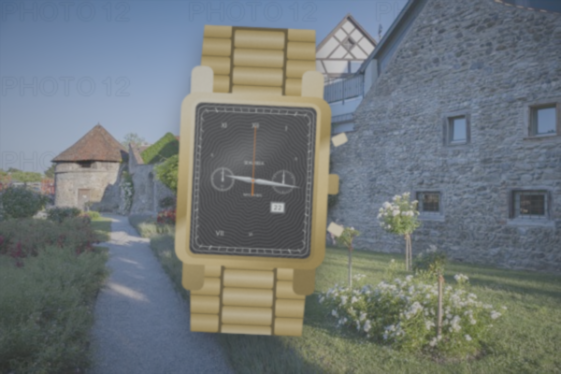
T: 9:16
